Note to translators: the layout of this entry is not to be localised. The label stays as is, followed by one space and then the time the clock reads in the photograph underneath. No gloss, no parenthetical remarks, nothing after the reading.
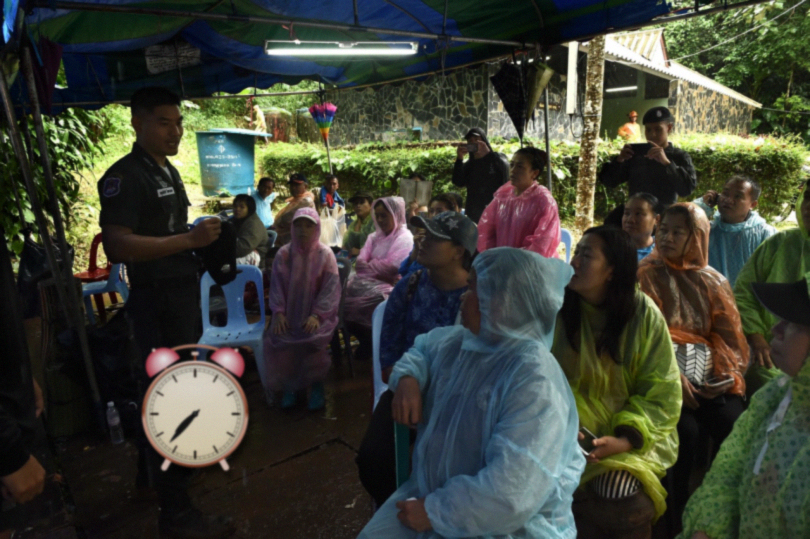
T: 7:37
